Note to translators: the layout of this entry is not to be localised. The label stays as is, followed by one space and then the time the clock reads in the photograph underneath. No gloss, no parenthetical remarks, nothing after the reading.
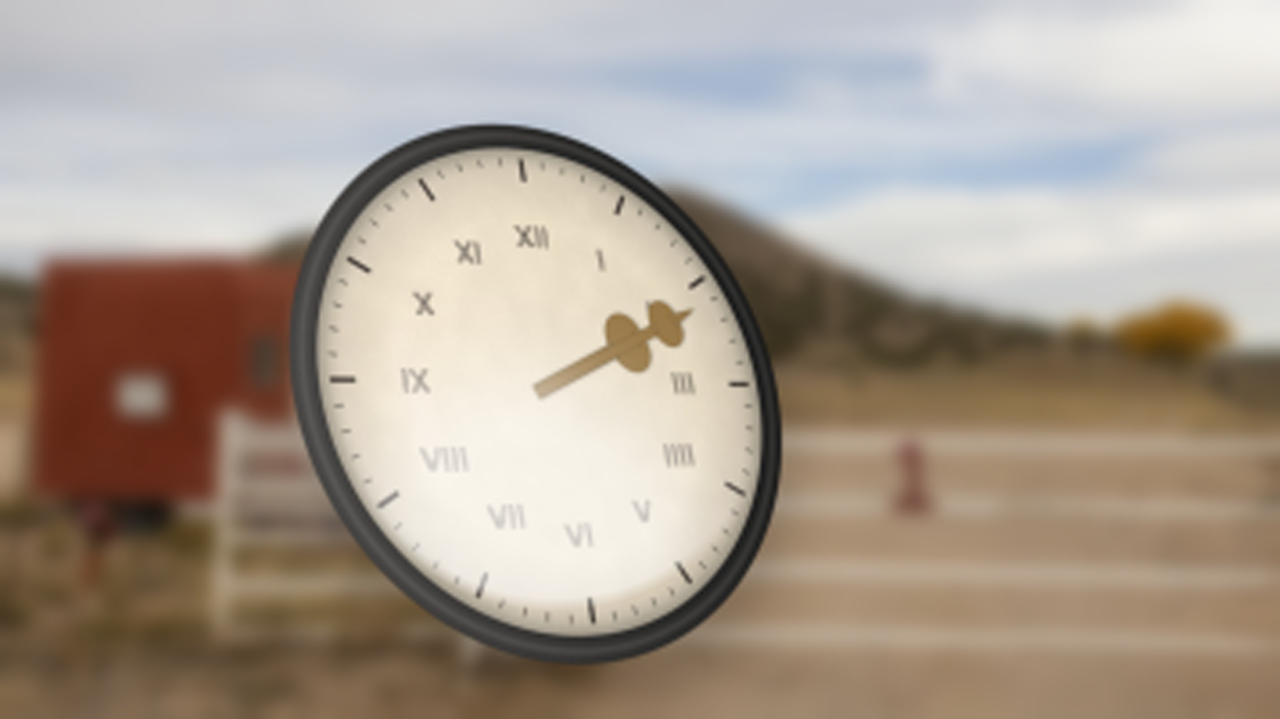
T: 2:11
